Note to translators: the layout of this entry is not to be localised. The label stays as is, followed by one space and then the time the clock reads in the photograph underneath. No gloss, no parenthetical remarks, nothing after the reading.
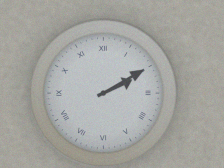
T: 2:10
